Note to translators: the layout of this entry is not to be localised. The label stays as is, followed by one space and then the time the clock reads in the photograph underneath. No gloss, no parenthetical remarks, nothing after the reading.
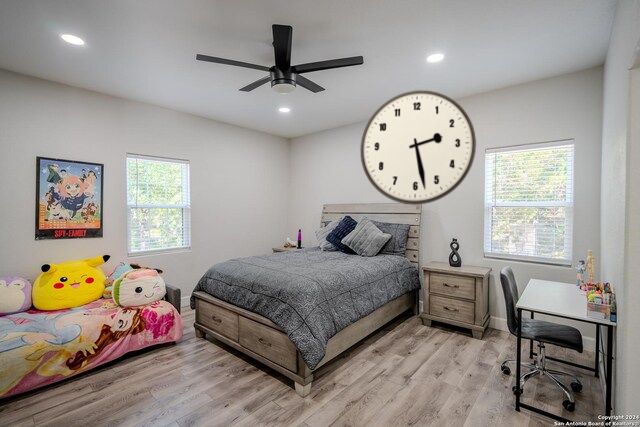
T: 2:28
